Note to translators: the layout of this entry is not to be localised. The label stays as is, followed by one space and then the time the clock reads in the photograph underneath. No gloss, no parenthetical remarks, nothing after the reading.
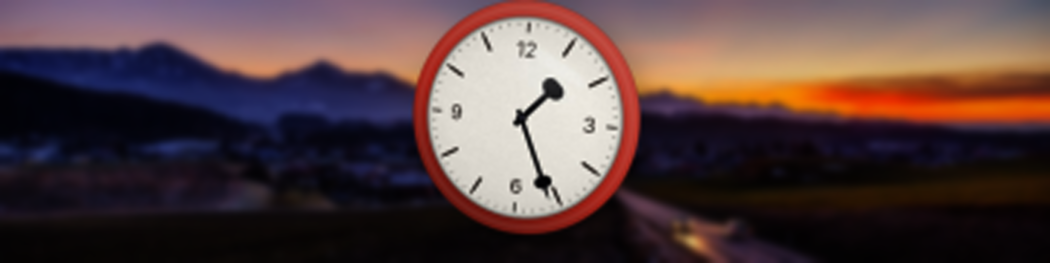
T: 1:26
